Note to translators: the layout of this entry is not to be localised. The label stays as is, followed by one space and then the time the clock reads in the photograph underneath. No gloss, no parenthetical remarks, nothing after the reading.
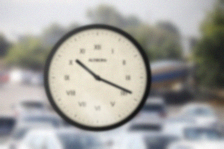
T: 10:19
